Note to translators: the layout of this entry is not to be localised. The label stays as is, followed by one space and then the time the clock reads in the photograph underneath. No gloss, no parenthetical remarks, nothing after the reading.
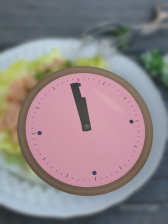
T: 11:59
